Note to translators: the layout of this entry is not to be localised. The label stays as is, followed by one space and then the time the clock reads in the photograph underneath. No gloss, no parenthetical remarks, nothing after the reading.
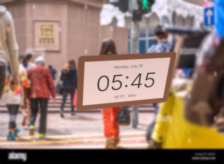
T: 5:45
